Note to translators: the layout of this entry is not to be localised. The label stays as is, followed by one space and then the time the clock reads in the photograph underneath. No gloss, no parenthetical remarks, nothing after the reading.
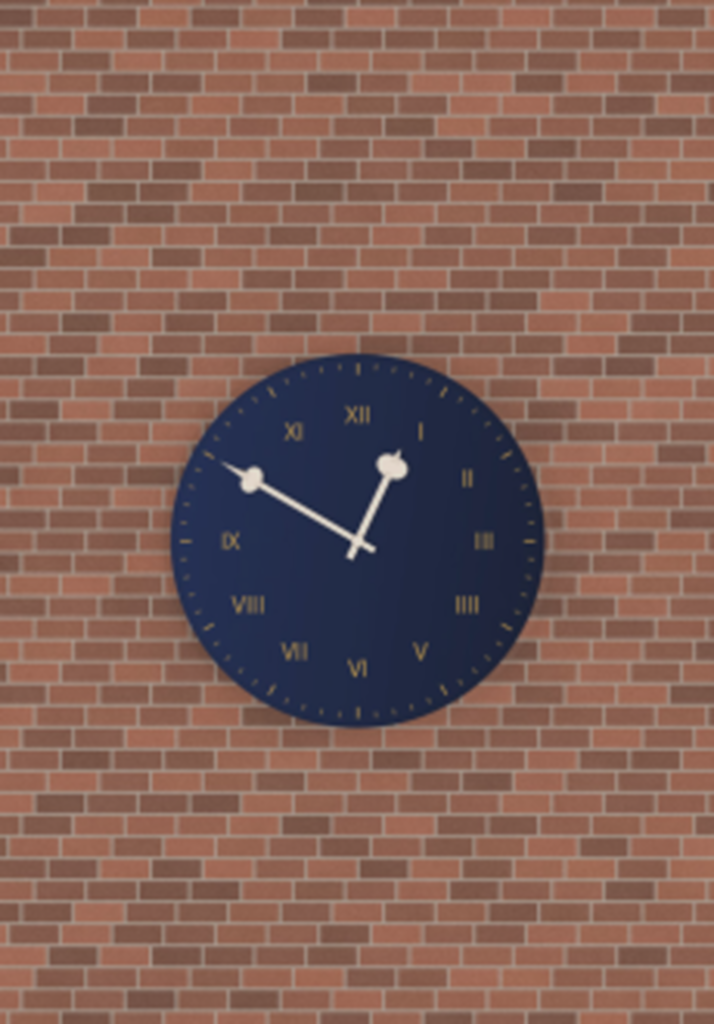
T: 12:50
